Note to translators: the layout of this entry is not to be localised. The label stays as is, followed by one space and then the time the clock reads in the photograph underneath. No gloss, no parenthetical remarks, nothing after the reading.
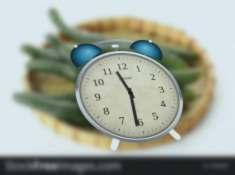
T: 11:31
